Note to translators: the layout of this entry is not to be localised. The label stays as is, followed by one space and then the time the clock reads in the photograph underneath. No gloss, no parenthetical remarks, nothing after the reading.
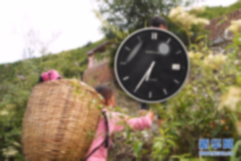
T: 6:35
